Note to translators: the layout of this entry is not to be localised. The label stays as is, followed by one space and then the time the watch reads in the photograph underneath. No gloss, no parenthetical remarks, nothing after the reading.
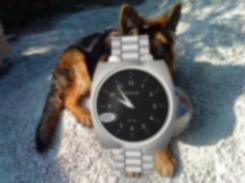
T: 9:54
